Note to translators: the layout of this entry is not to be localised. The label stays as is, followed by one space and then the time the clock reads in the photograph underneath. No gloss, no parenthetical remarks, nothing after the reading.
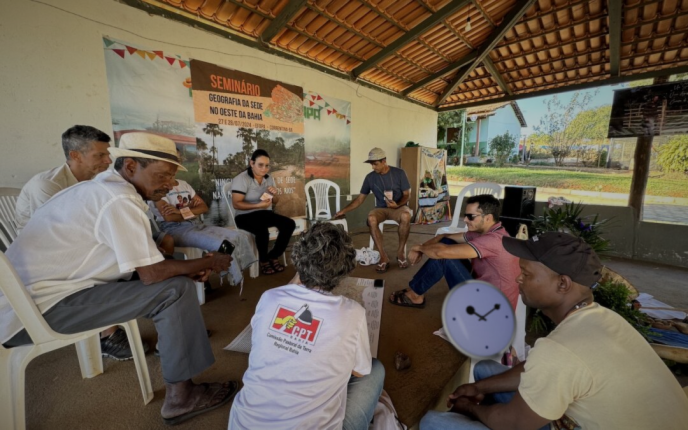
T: 10:10
